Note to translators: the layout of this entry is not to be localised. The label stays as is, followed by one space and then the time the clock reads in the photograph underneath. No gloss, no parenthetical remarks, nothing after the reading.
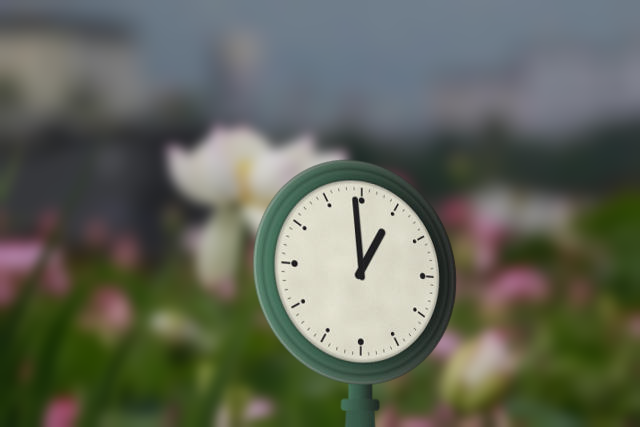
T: 12:59
